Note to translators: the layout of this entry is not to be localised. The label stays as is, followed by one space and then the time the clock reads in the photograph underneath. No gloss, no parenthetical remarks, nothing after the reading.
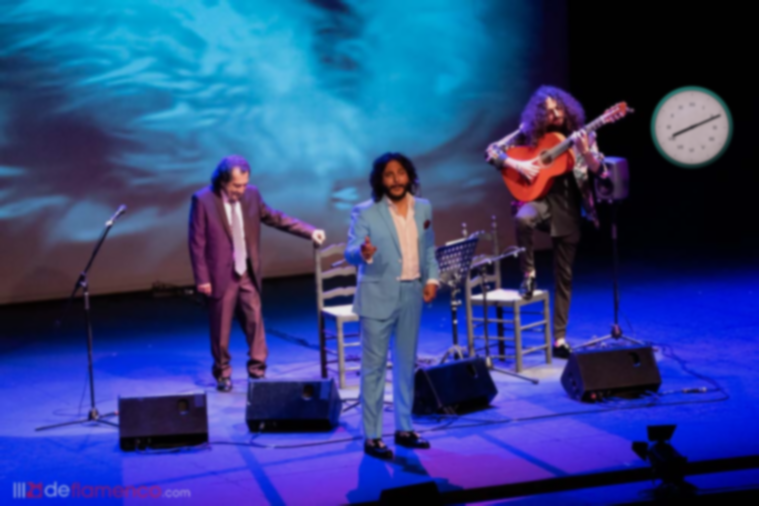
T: 8:11
